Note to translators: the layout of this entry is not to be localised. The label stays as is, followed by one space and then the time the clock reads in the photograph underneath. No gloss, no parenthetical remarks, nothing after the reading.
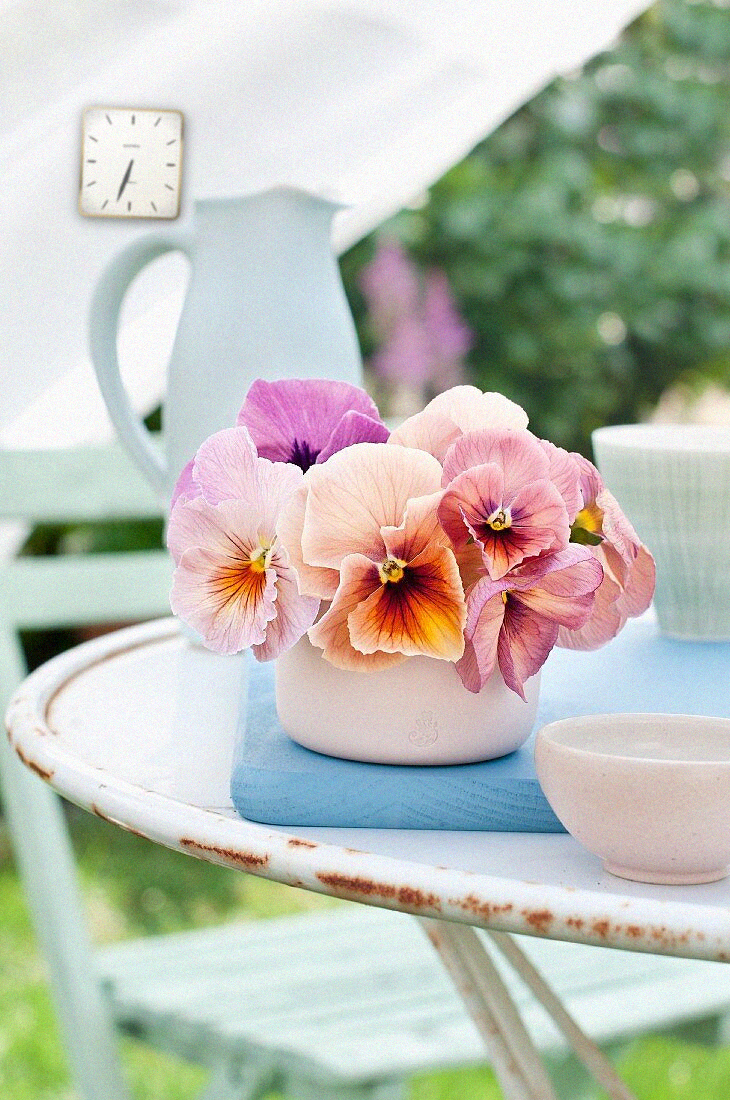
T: 6:33
